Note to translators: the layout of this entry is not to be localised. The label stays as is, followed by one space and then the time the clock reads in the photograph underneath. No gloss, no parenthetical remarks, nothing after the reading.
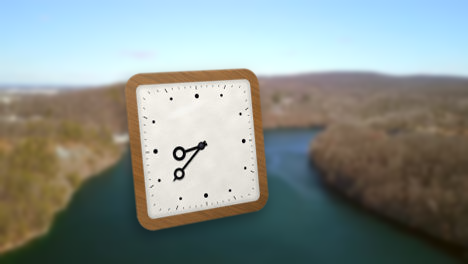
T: 8:38
